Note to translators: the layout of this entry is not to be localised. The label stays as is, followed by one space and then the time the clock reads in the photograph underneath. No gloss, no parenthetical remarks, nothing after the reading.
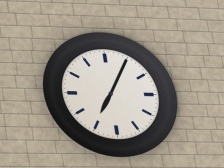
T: 7:05
